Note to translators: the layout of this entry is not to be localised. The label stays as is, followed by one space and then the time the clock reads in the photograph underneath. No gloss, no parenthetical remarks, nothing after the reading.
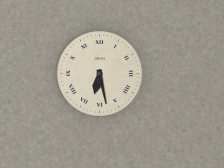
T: 6:28
